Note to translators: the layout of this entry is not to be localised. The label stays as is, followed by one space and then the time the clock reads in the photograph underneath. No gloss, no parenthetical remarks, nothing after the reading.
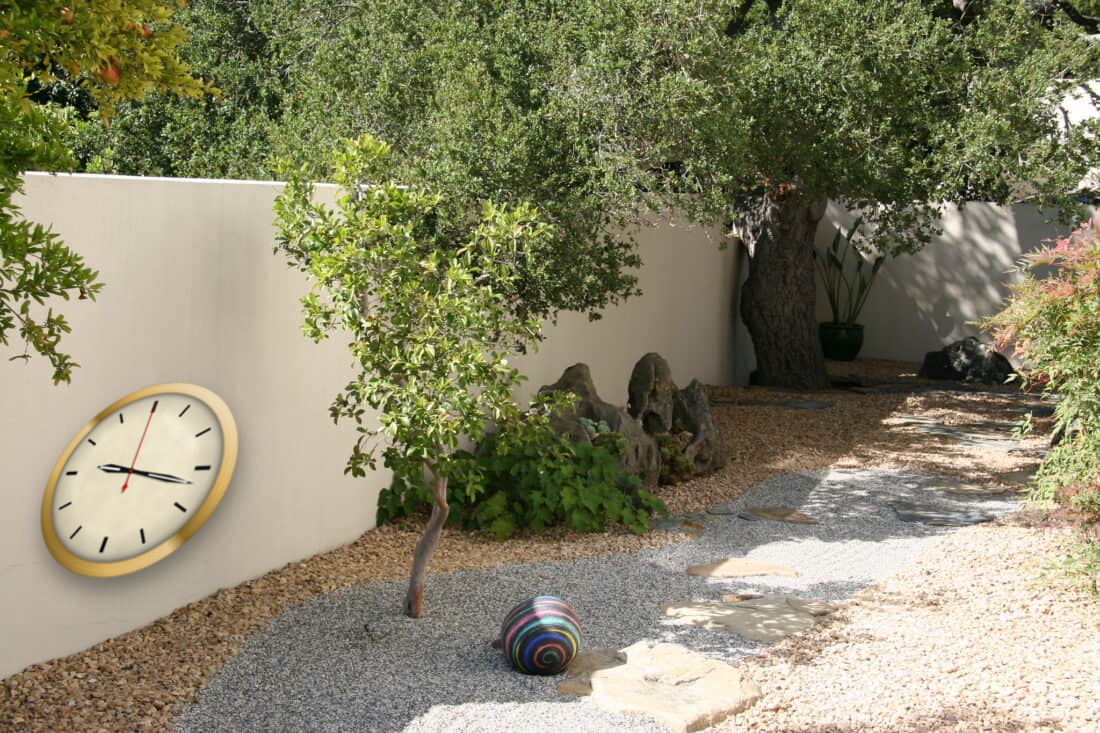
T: 9:17:00
